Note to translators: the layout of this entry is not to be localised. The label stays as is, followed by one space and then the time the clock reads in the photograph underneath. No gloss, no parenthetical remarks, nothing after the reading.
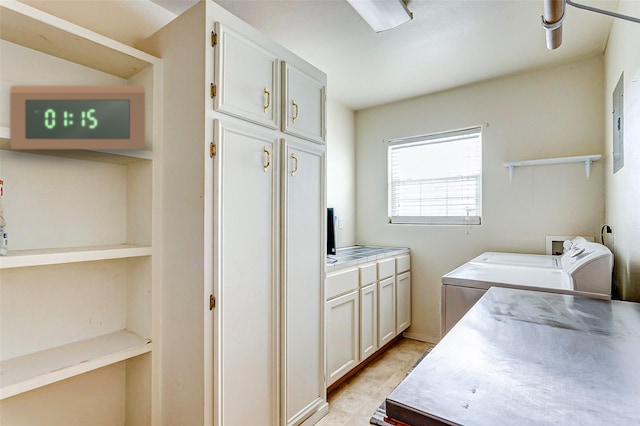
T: 1:15
